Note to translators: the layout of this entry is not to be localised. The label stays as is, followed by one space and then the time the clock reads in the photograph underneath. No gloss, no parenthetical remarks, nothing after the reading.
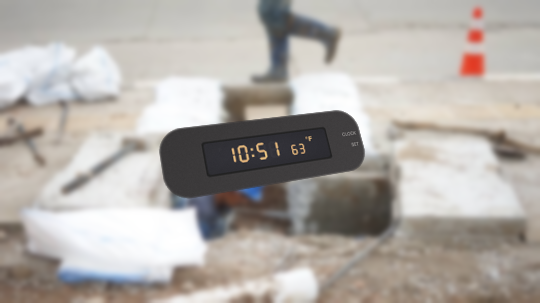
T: 10:51
